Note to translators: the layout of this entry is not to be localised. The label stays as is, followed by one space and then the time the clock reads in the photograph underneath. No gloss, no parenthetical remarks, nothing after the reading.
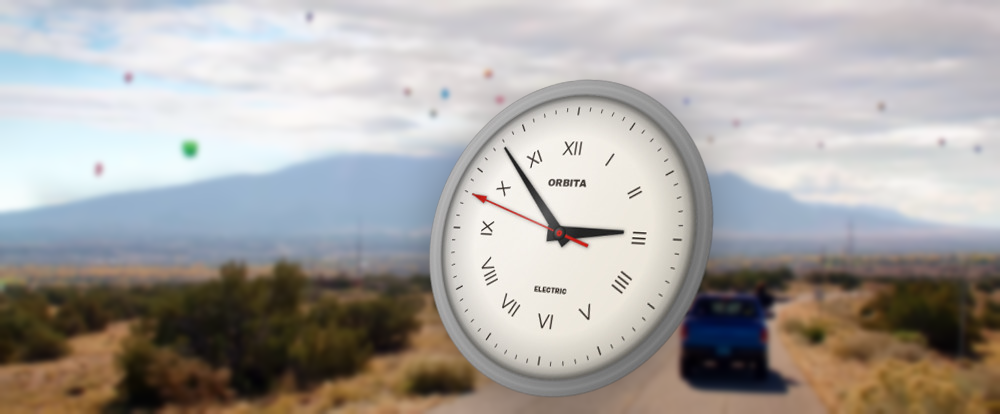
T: 2:52:48
